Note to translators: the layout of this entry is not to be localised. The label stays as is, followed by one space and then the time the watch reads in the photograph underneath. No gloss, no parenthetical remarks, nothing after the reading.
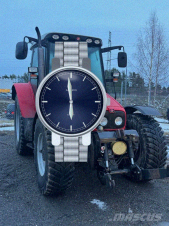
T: 5:59
